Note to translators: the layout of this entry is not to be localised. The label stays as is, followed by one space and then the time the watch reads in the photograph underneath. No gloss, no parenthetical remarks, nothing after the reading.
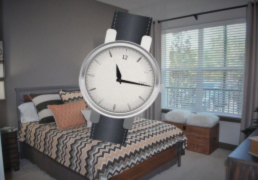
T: 11:15
